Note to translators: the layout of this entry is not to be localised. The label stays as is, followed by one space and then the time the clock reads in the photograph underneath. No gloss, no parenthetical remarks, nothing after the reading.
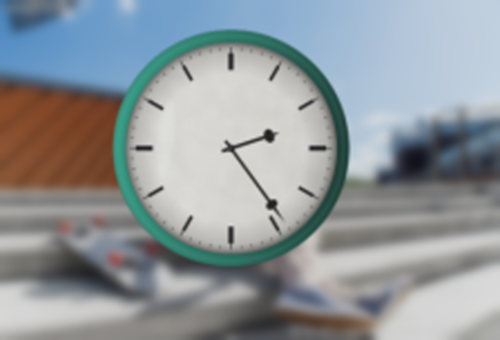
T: 2:24
